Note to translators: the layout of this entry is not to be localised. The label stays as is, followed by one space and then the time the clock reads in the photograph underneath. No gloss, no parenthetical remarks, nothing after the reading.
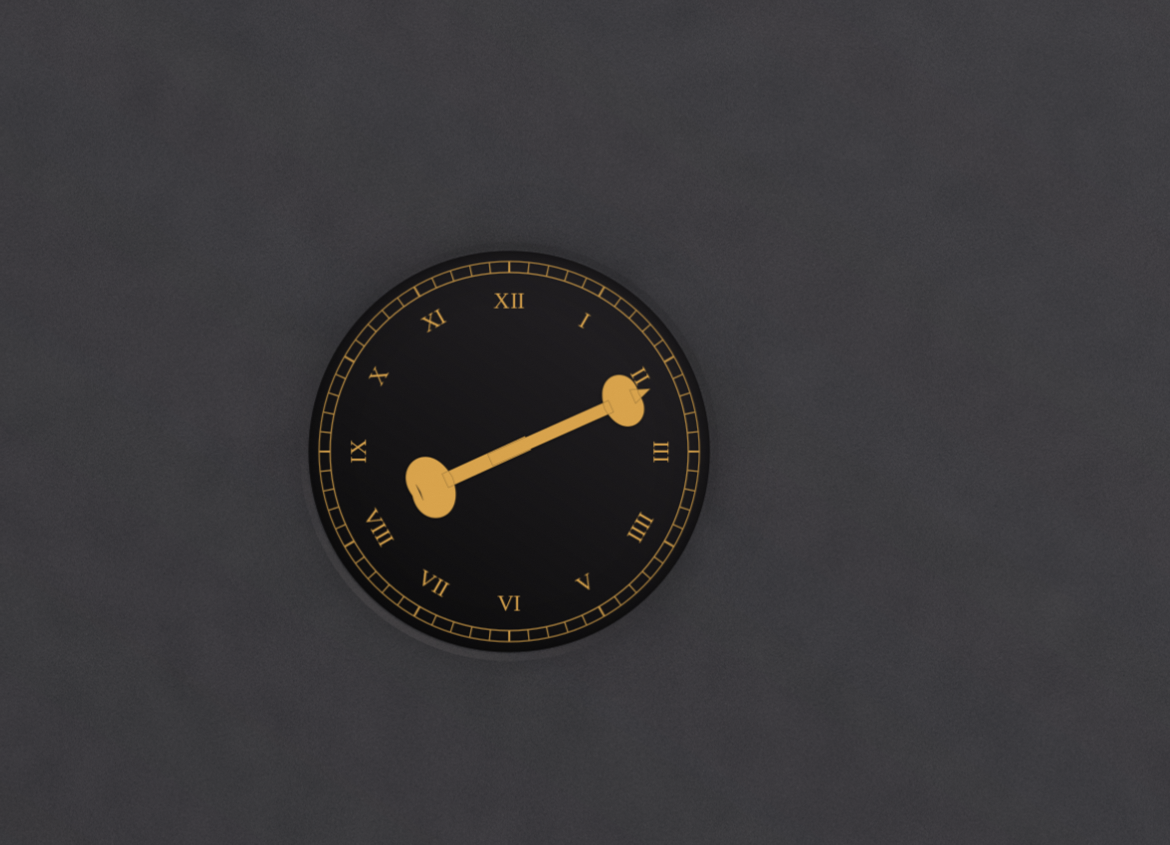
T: 8:11
